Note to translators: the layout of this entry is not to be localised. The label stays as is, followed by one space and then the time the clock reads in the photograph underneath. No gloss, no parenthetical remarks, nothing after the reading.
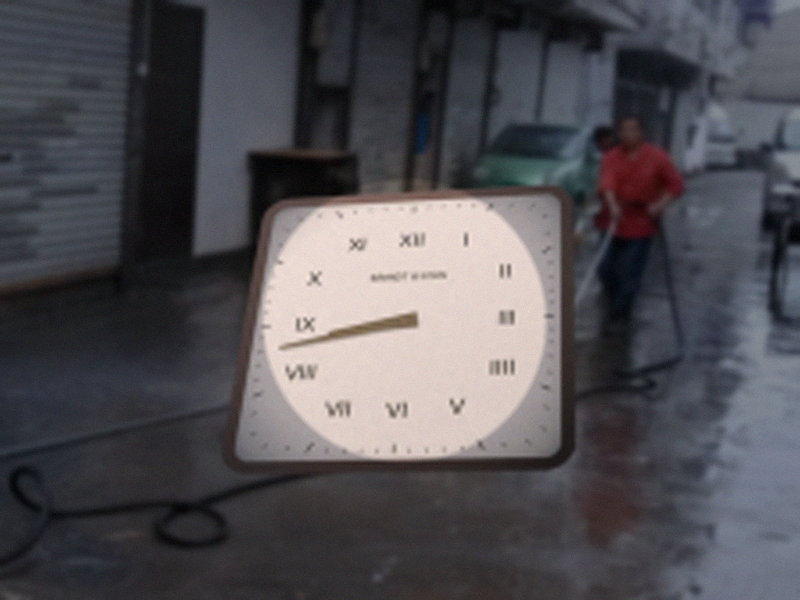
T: 8:43
